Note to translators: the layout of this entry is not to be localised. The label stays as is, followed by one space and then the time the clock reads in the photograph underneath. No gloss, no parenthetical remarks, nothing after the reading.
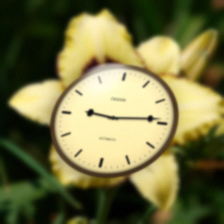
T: 9:14
